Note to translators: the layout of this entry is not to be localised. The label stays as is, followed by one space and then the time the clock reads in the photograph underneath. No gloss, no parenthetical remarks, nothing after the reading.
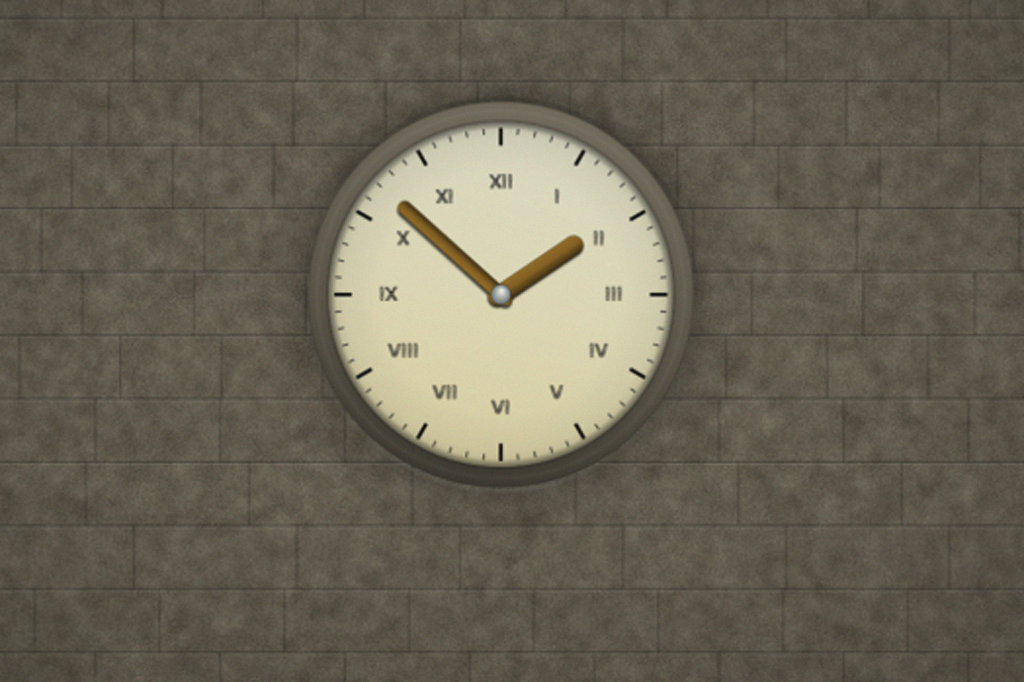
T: 1:52
